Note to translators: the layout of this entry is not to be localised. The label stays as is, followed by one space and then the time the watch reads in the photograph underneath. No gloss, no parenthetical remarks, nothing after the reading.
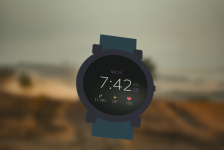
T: 7:42
